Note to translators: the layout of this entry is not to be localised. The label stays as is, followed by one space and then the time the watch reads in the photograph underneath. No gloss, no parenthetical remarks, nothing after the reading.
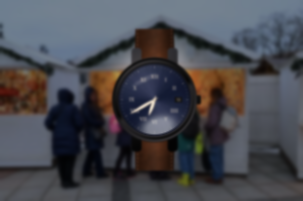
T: 6:40
